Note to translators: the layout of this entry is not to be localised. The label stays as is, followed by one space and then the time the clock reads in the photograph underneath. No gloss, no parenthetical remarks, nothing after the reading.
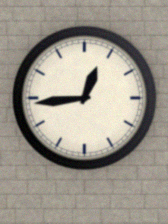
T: 12:44
